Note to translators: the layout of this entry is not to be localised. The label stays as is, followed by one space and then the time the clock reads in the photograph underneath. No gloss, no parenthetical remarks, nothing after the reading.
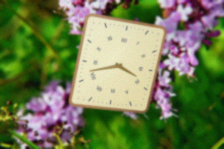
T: 3:42
